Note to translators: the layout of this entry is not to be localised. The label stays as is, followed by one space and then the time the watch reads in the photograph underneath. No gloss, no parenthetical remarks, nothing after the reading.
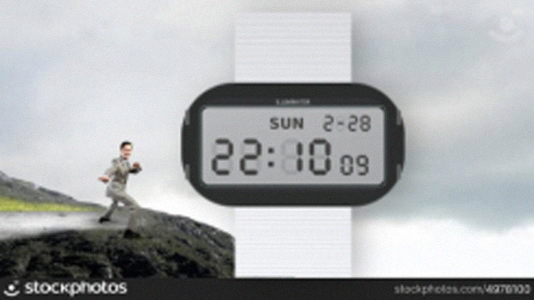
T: 22:10:09
